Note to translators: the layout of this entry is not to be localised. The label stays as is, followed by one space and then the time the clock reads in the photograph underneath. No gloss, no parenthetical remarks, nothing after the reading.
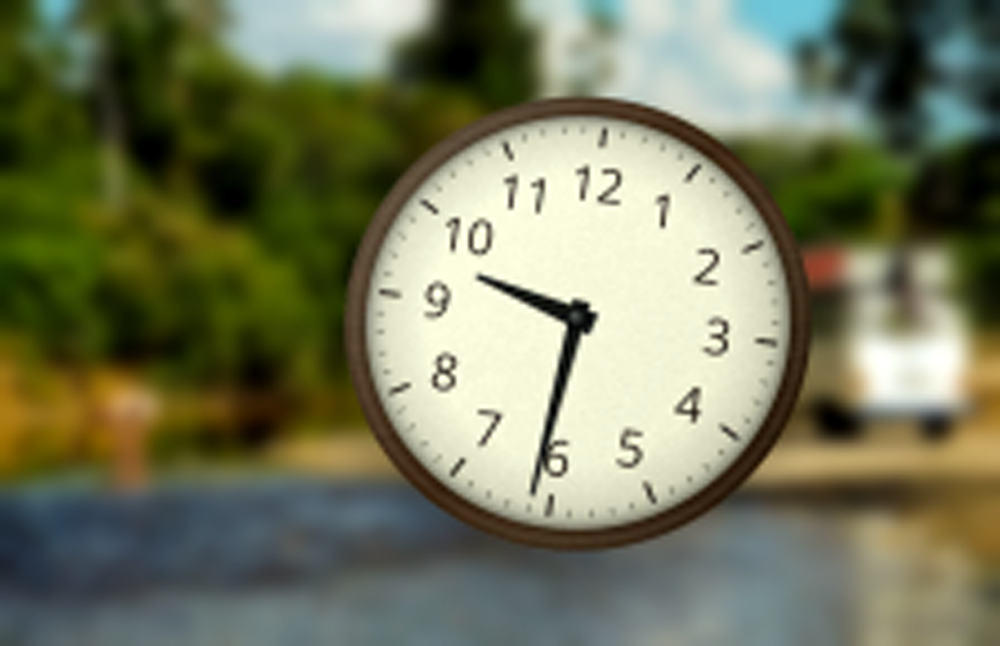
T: 9:31
